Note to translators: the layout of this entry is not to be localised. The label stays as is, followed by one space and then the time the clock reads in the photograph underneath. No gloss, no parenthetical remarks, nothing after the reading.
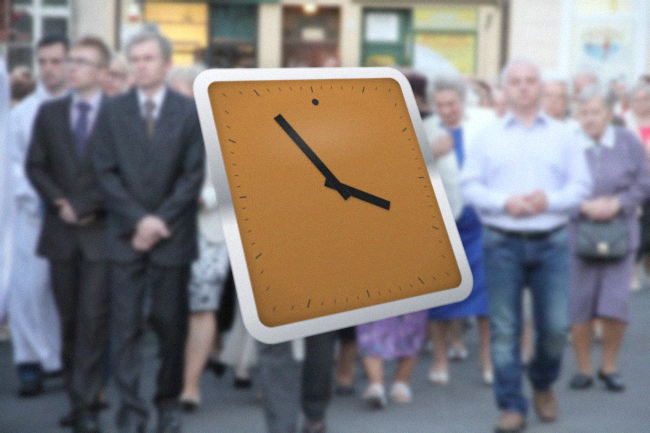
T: 3:55
